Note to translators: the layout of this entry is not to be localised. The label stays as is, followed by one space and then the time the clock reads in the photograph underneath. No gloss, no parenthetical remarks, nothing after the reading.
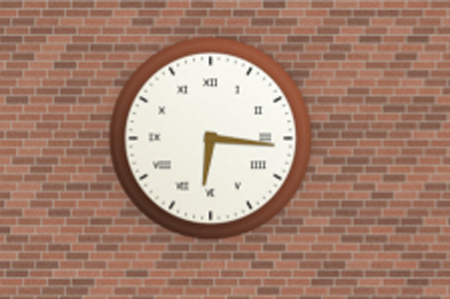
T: 6:16
